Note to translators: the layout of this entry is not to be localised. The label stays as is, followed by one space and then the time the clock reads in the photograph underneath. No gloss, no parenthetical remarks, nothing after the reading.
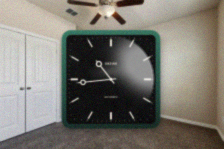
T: 10:44
